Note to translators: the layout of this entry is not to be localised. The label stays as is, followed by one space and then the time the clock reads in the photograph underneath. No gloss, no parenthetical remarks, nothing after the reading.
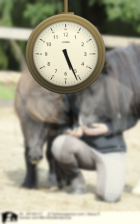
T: 5:26
